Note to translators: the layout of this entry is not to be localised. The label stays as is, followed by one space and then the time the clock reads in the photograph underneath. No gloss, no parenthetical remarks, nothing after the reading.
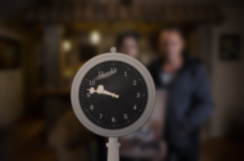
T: 9:47
